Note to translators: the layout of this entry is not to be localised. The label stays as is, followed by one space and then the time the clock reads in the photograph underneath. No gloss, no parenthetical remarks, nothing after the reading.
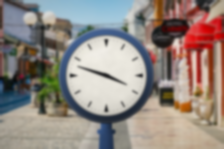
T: 3:48
